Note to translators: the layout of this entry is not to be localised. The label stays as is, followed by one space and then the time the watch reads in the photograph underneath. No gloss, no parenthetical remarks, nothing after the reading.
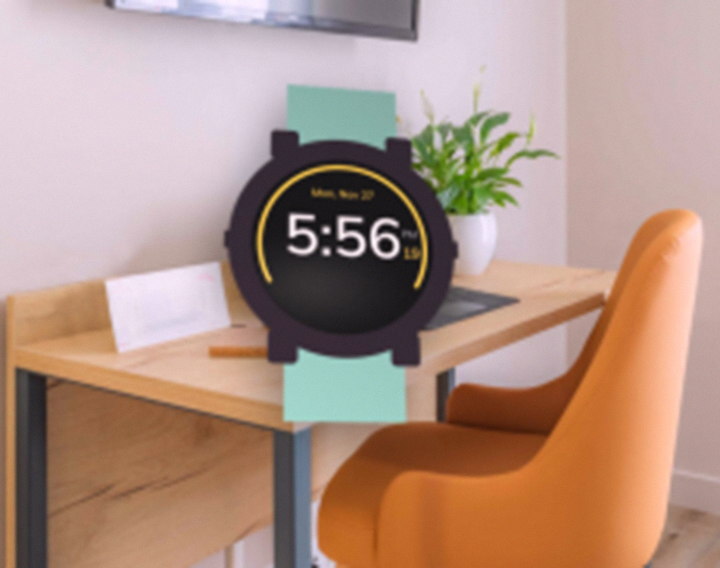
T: 5:56
